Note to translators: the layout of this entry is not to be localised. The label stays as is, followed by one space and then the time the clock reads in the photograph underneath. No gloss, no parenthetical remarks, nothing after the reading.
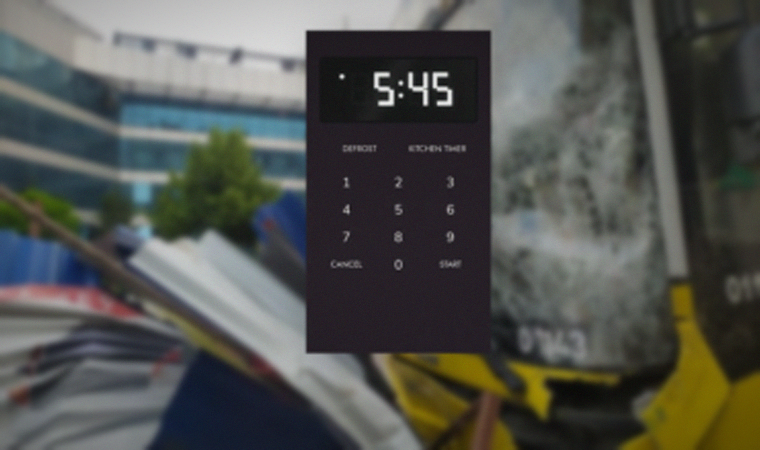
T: 5:45
